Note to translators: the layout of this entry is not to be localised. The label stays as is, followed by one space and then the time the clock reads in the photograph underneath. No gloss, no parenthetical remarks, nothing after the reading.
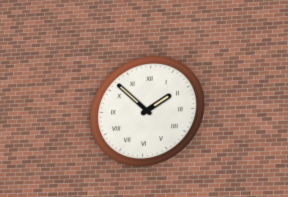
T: 1:52
